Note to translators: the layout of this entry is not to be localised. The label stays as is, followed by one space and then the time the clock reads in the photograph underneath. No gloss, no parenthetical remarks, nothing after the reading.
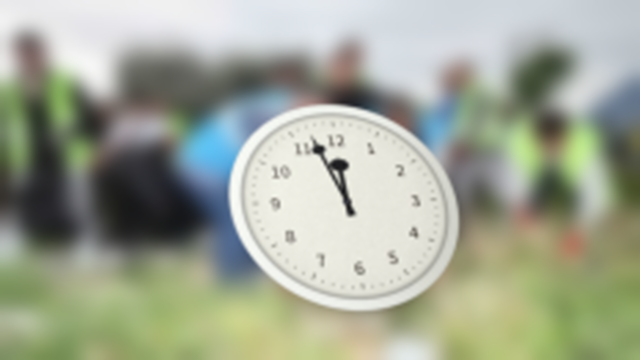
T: 11:57
